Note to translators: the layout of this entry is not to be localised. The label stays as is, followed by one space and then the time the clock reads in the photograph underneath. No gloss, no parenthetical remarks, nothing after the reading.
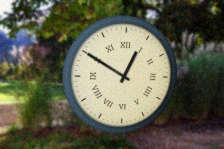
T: 12:50
